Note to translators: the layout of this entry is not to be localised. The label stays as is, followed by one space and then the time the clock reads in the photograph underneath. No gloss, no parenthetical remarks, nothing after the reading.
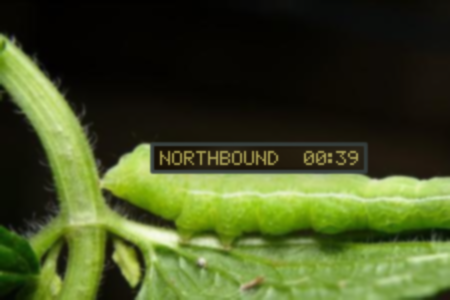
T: 0:39
